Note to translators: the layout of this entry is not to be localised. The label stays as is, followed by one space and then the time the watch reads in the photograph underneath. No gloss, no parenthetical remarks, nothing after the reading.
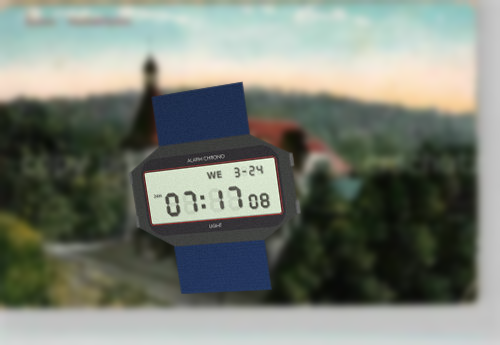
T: 7:17:08
